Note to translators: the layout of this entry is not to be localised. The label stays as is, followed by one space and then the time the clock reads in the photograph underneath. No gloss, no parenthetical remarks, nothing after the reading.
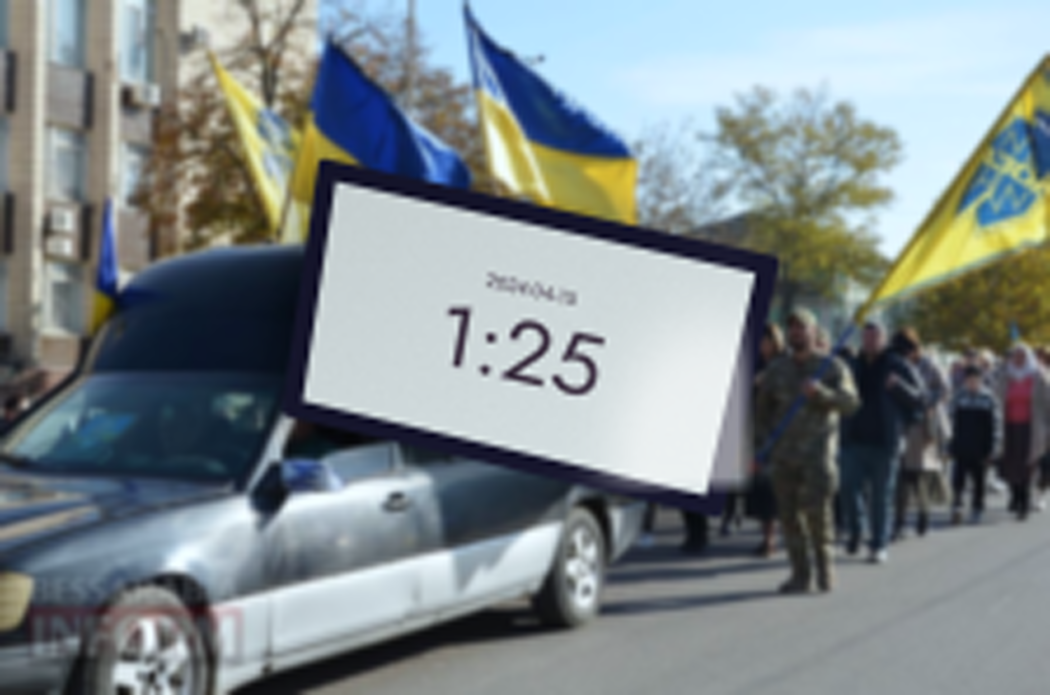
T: 1:25
